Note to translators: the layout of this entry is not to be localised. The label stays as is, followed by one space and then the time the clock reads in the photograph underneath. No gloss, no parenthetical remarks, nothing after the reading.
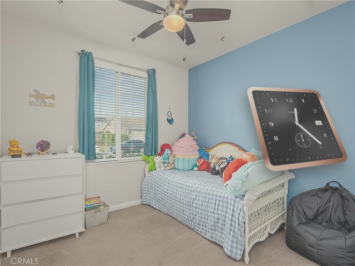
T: 12:24
